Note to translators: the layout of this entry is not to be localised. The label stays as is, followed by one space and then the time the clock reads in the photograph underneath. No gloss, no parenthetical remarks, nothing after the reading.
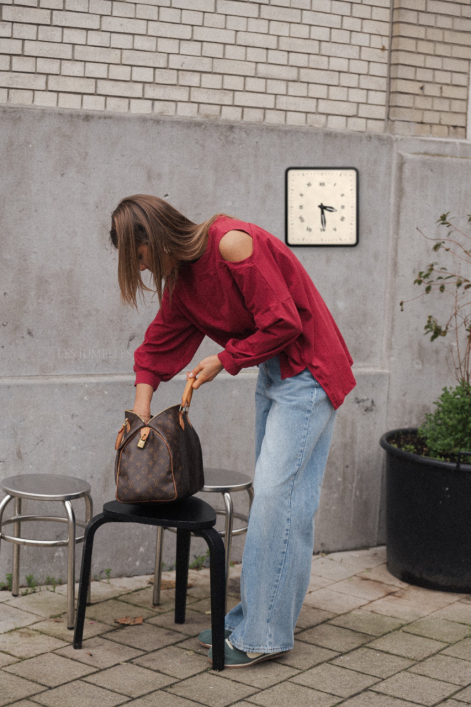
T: 3:29
